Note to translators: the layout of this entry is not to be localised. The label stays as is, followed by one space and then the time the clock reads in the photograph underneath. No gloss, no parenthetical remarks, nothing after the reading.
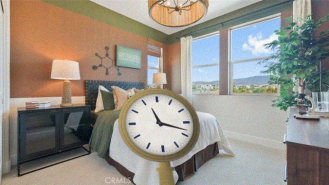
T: 11:18
